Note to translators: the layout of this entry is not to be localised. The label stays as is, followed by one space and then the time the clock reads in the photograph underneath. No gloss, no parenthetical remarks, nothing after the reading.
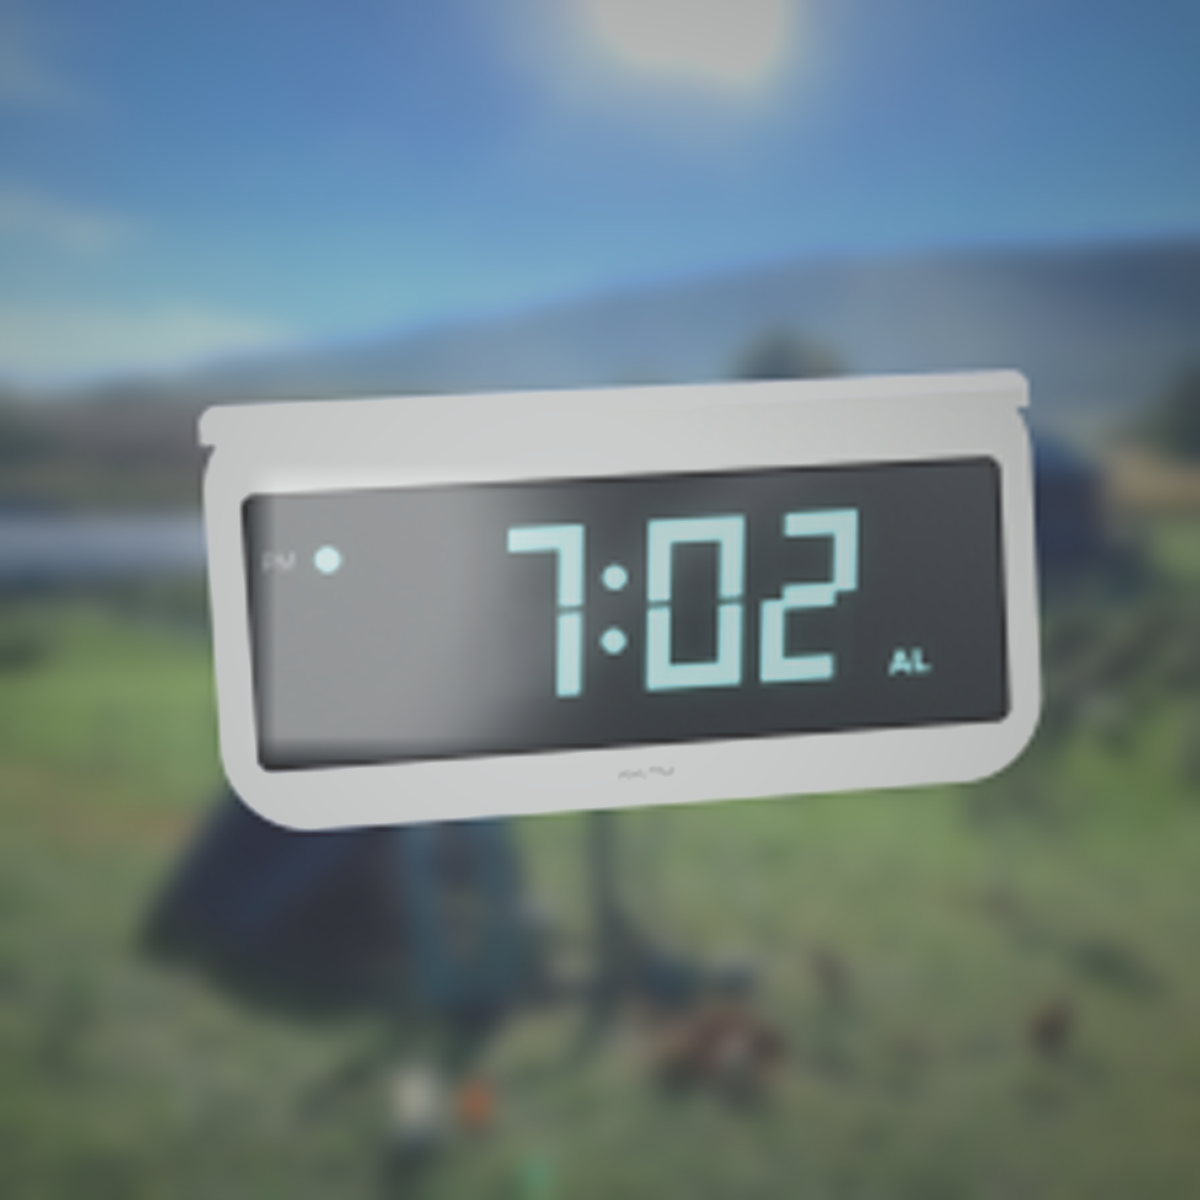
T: 7:02
